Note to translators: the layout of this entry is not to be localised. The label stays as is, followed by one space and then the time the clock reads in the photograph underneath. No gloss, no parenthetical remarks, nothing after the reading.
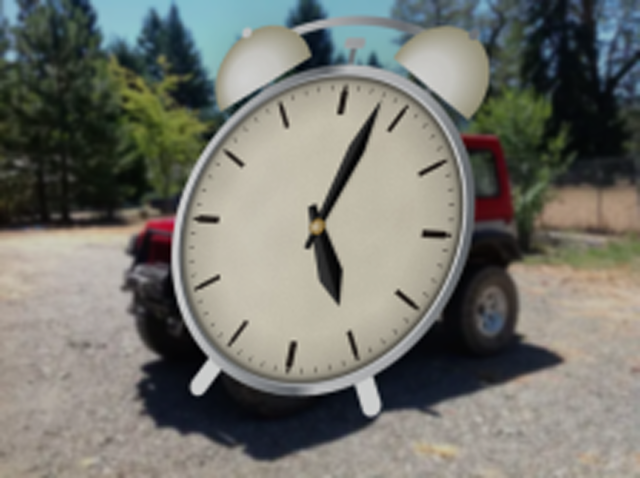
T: 5:03
